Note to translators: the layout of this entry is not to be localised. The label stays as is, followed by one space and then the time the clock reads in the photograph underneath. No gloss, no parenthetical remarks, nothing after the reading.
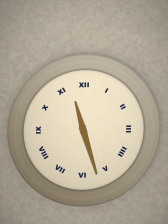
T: 11:27
